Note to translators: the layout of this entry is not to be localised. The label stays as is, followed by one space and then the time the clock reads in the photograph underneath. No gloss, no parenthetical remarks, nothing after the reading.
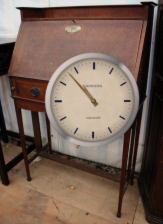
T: 10:53
